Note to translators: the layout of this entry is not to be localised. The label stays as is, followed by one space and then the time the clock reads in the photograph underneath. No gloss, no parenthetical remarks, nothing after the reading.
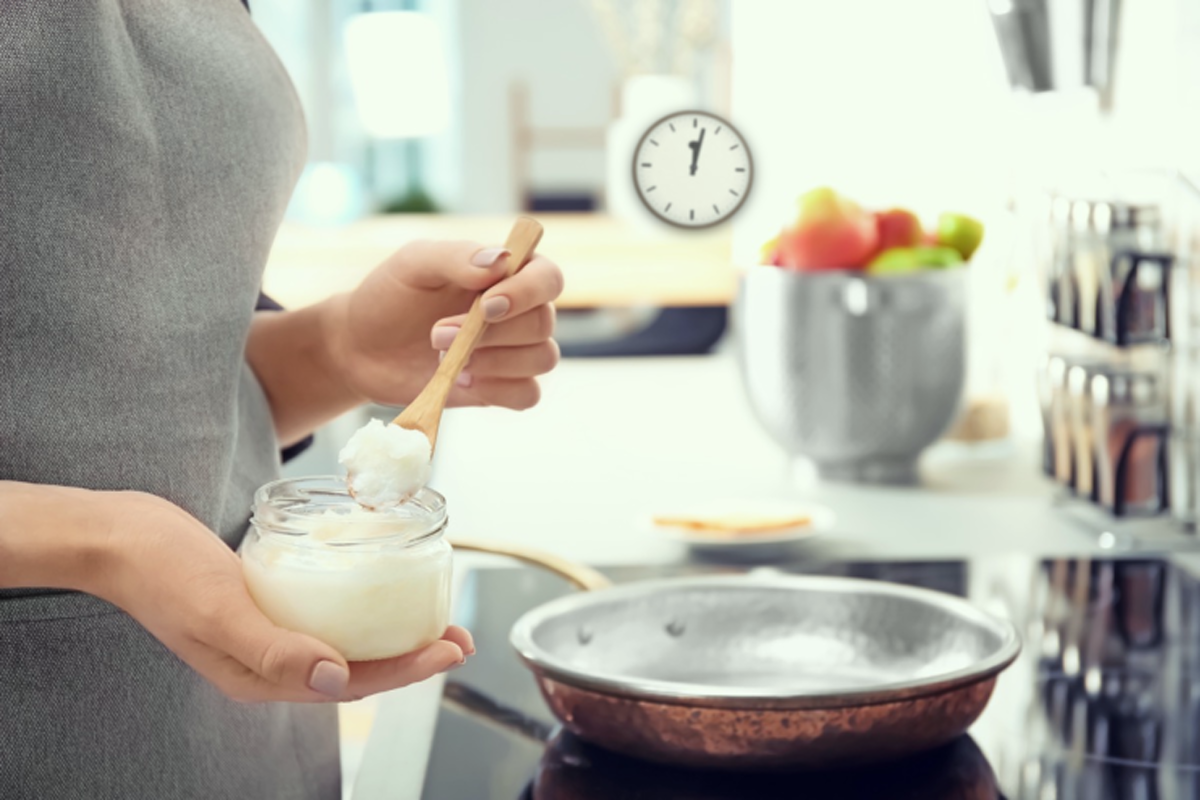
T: 12:02
